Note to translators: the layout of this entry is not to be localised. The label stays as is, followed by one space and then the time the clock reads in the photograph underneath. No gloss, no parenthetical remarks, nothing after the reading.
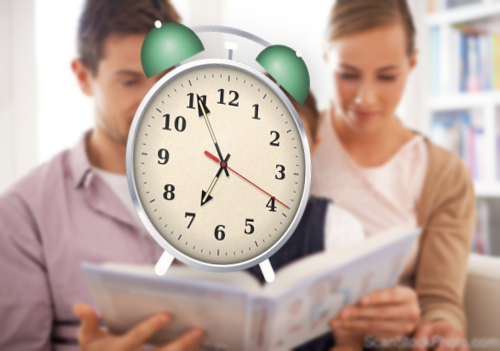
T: 6:55:19
